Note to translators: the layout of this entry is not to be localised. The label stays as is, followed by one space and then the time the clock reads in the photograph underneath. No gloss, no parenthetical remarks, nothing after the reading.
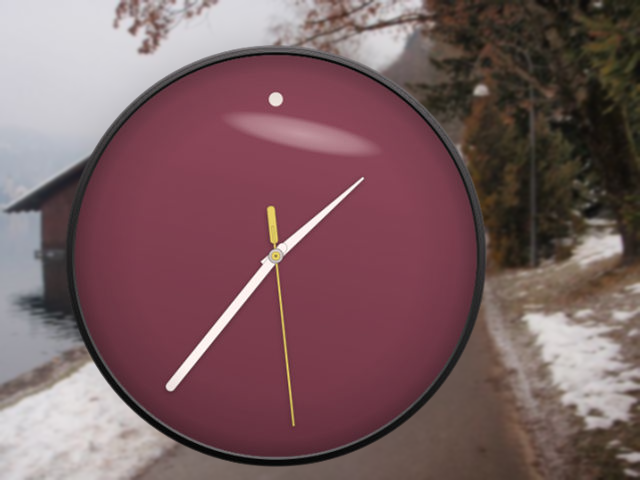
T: 1:36:29
